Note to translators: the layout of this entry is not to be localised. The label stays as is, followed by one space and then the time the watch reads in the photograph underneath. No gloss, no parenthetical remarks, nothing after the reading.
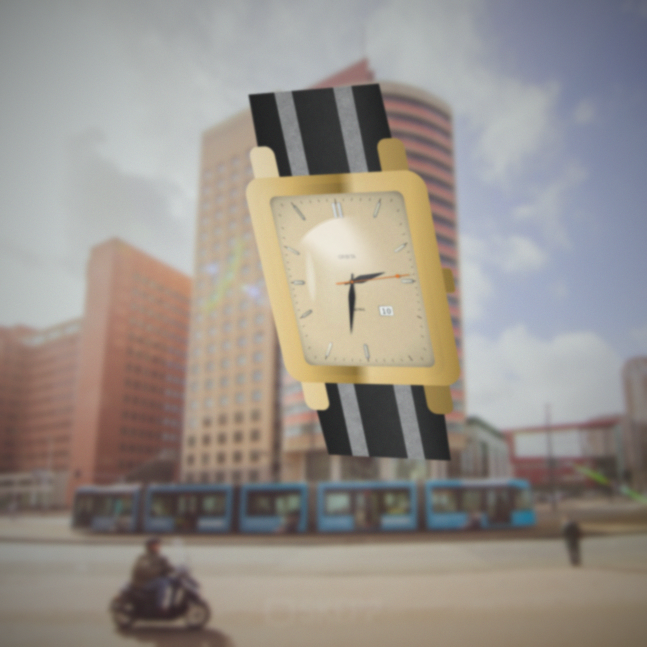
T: 2:32:14
